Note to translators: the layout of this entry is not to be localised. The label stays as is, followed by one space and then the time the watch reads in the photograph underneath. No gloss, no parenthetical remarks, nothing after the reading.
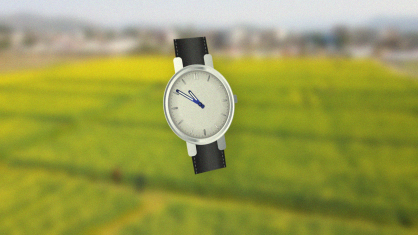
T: 10:51
